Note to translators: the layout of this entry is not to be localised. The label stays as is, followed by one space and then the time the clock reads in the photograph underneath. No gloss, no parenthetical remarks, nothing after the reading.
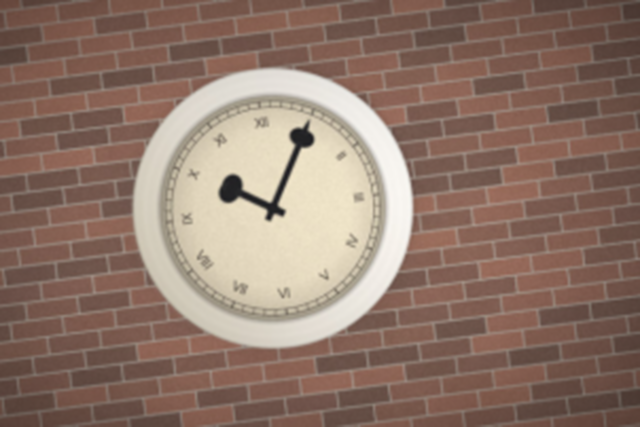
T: 10:05
